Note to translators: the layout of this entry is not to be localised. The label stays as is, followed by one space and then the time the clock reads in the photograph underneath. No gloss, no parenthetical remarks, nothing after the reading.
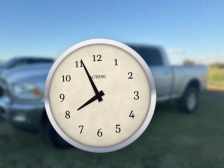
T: 7:56
